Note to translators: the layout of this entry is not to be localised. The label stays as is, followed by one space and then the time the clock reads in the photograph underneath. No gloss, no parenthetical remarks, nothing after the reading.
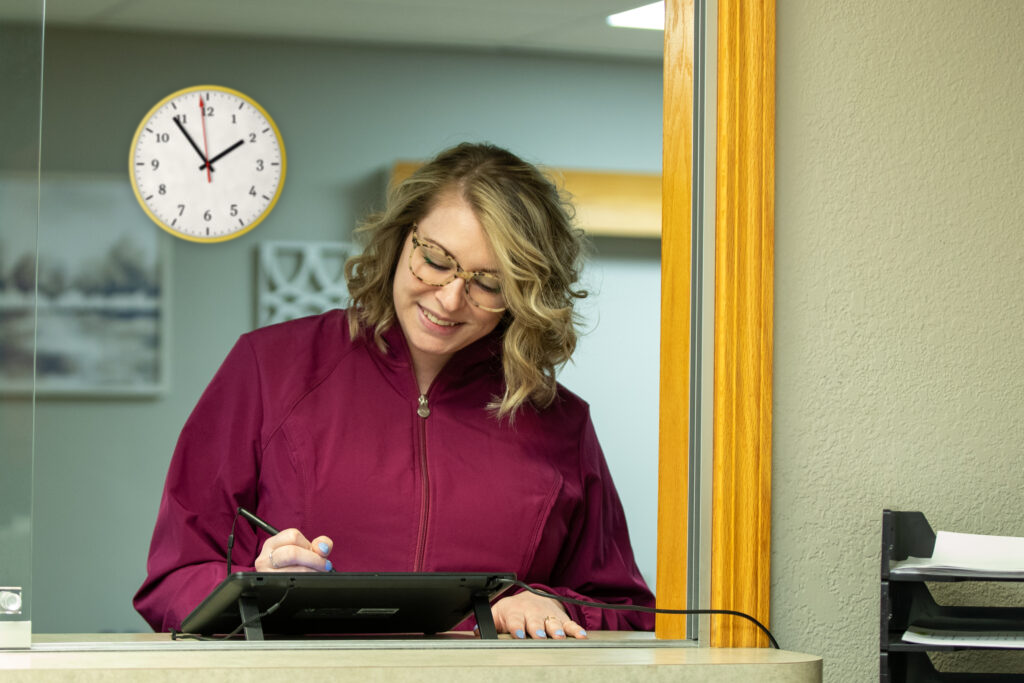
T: 1:53:59
